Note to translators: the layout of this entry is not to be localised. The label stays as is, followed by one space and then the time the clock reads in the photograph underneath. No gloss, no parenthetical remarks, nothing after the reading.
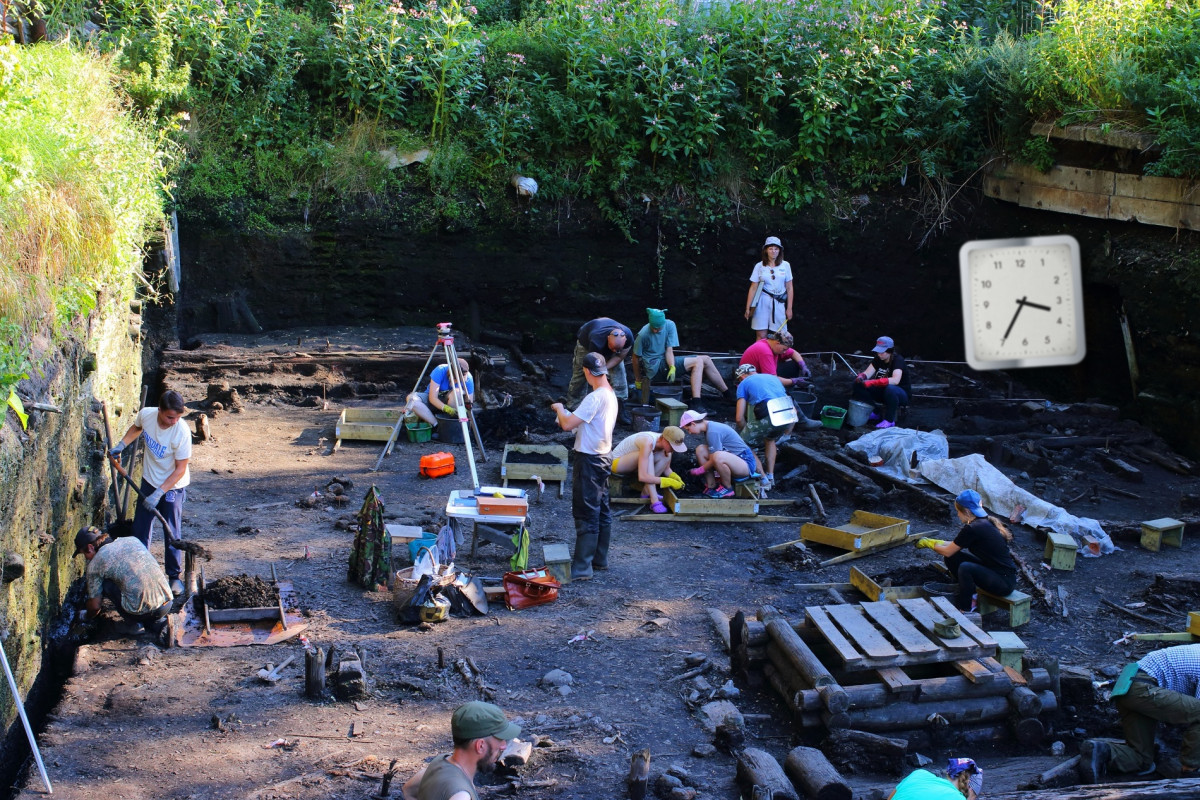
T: 3:35
